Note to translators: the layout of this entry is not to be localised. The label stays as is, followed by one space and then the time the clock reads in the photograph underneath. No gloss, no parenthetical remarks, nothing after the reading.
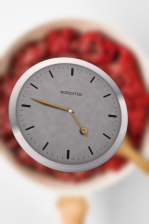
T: 4:47
